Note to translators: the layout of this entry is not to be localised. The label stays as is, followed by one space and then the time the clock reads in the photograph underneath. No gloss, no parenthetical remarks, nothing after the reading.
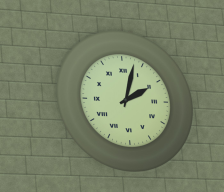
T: 2:03
